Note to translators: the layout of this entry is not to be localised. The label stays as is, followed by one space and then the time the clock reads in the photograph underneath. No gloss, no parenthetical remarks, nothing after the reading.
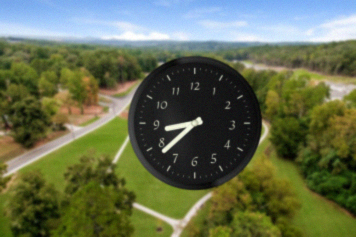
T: 8:38
